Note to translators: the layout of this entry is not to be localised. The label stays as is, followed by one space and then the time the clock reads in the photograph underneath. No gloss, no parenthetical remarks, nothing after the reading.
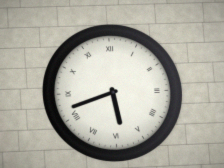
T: 5:42
